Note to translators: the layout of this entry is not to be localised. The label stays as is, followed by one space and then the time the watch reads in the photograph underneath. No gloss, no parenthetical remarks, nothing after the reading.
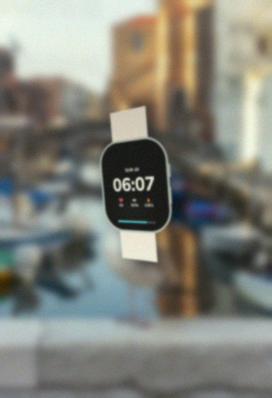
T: 6:07
